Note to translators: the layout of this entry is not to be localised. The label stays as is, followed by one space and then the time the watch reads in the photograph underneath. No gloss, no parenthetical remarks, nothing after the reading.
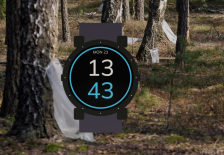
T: 13:43
